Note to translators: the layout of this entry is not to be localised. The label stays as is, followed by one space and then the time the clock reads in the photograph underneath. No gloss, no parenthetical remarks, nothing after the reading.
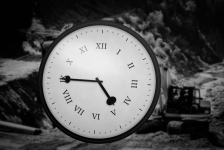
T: 4:45
